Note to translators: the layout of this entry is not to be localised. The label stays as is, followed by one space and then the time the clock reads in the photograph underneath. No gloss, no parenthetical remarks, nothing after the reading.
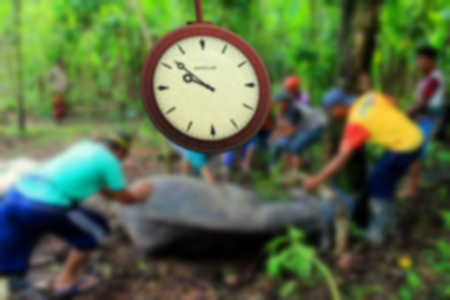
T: 9:52
